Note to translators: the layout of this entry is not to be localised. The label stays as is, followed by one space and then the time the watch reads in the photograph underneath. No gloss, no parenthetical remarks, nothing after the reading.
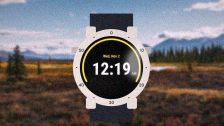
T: 12:19
